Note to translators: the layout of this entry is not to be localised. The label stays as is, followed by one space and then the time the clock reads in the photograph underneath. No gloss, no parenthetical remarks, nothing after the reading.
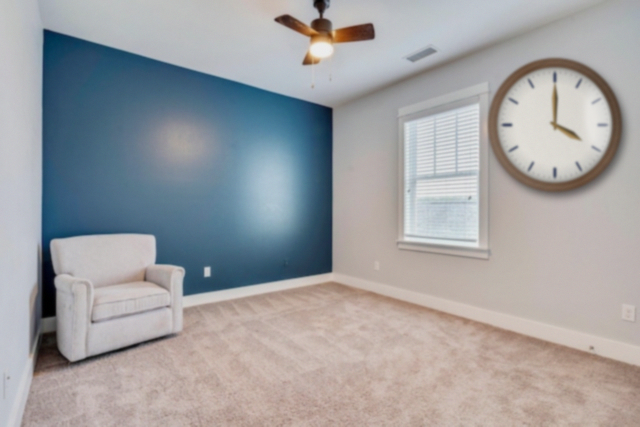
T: 4:00
